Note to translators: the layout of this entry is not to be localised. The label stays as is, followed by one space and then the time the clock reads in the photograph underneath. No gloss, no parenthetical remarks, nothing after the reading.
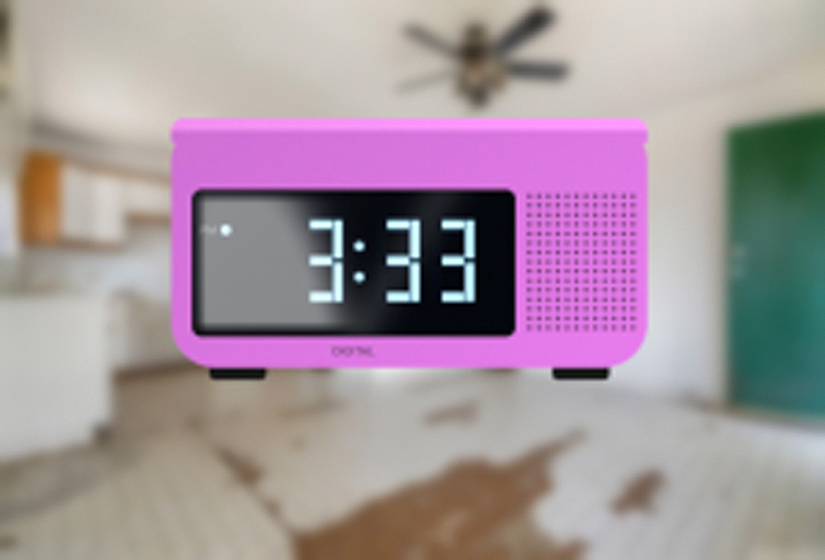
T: 3:33
